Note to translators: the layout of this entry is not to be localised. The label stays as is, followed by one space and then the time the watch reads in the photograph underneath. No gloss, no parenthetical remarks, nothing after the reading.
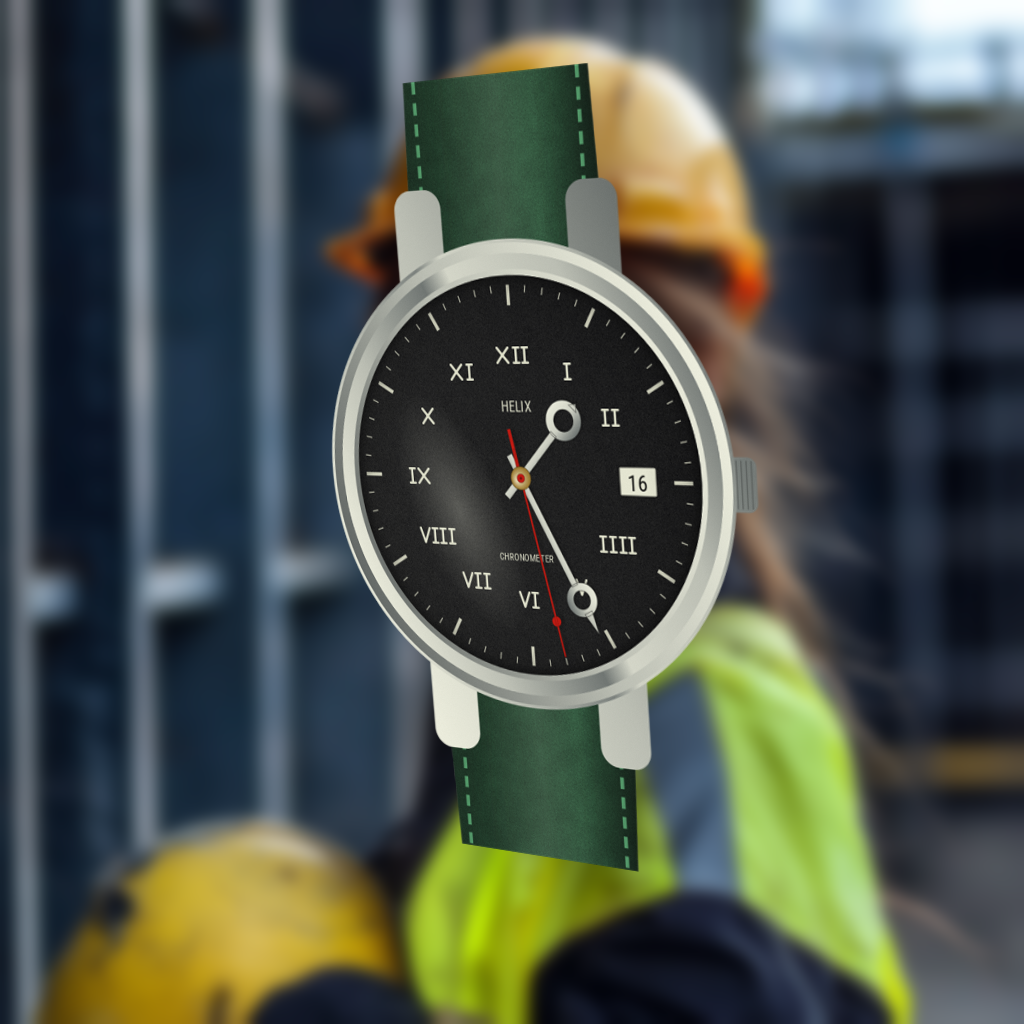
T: 1:25:28
